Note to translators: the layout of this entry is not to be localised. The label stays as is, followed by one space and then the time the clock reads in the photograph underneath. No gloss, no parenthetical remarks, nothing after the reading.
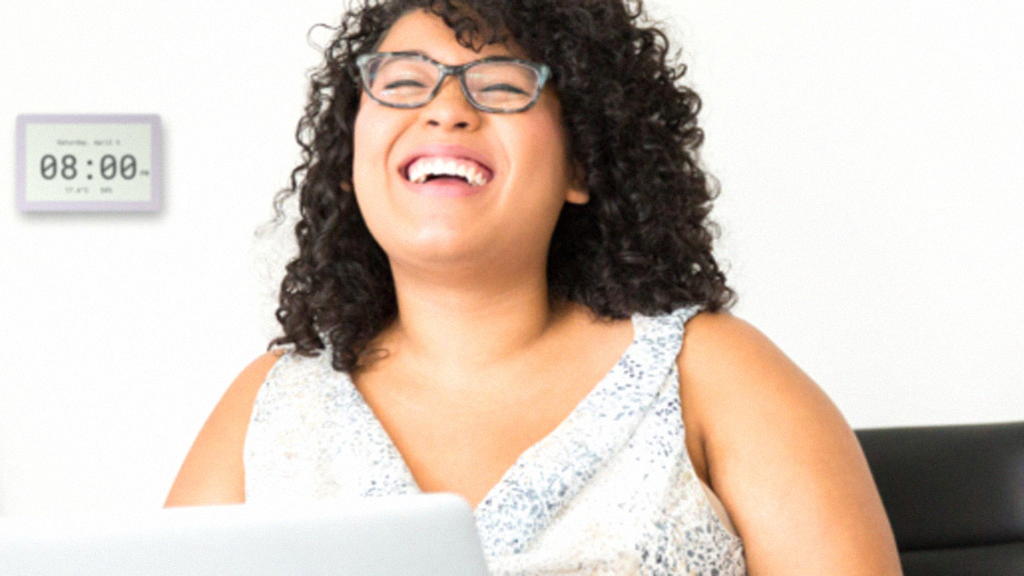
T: 8:00
